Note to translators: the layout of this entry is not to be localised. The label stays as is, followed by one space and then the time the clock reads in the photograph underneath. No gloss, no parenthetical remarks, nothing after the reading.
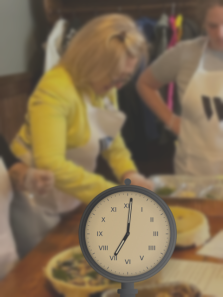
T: 7:01
